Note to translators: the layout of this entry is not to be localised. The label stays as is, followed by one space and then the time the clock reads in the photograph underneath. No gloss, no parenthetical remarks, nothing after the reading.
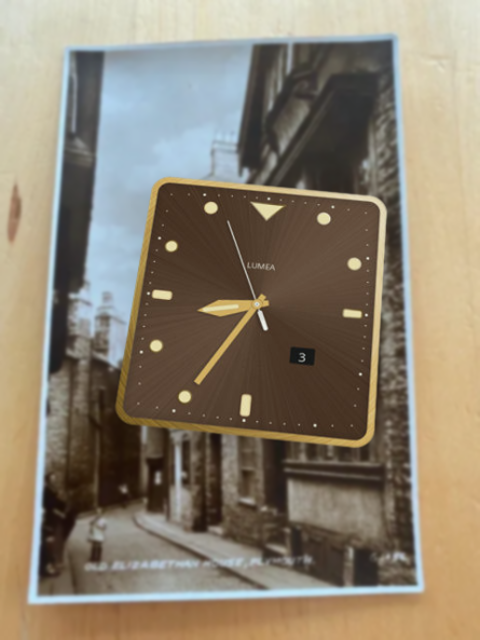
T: 8:34:56
